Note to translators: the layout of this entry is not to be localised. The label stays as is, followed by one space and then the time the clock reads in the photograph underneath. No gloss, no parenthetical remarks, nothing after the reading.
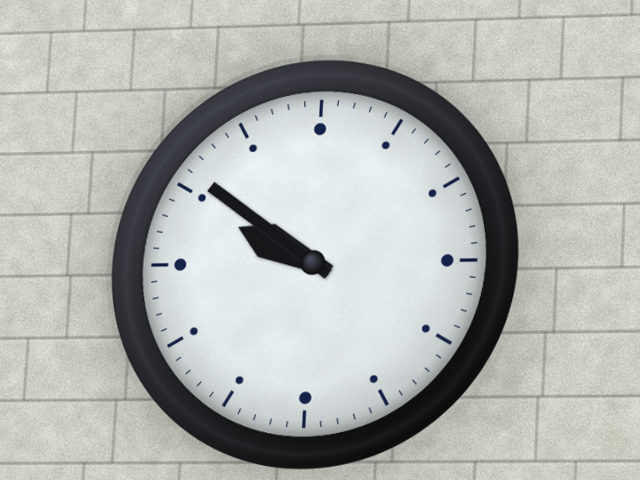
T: 9:51
